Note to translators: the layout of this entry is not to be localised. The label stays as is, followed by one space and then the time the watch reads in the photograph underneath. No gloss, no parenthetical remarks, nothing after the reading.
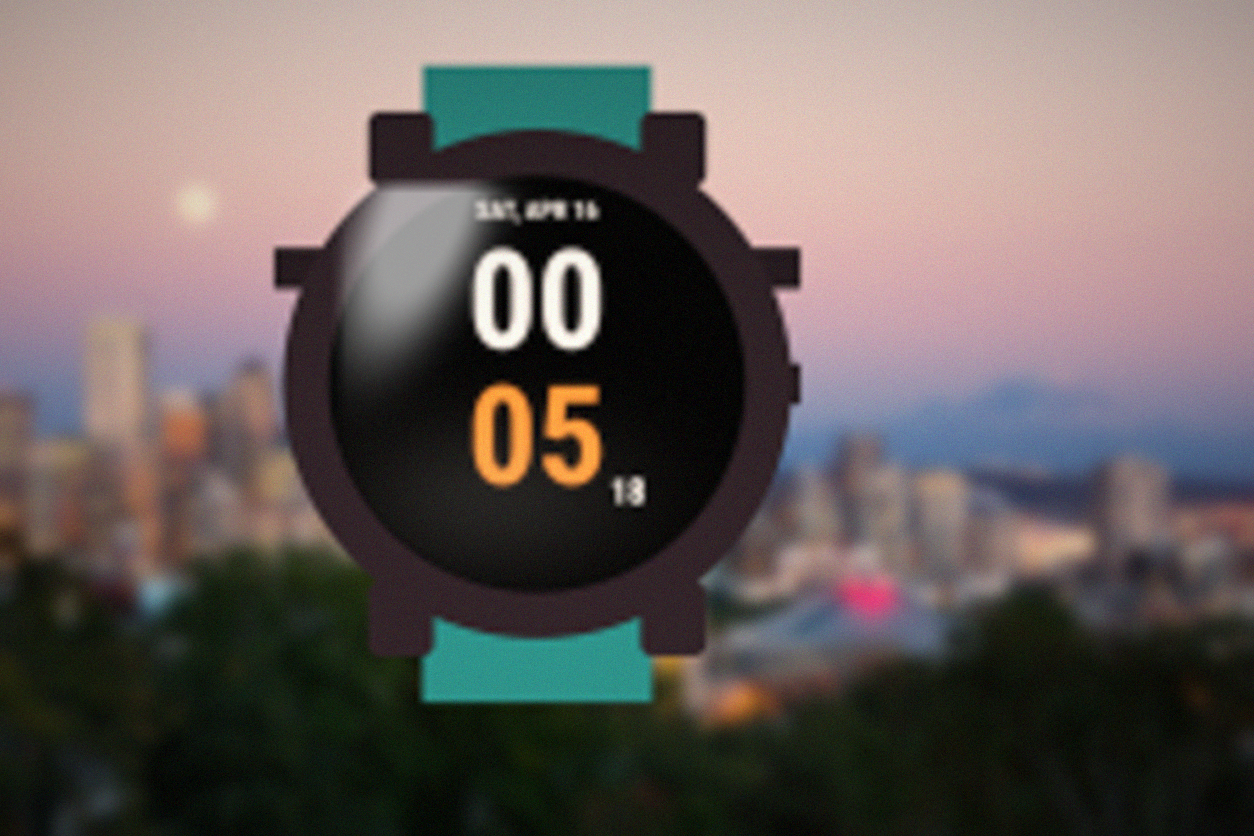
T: 0:05
